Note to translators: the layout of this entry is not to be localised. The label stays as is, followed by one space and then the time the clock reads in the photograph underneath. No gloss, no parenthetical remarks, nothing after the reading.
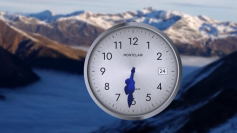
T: 6:31
